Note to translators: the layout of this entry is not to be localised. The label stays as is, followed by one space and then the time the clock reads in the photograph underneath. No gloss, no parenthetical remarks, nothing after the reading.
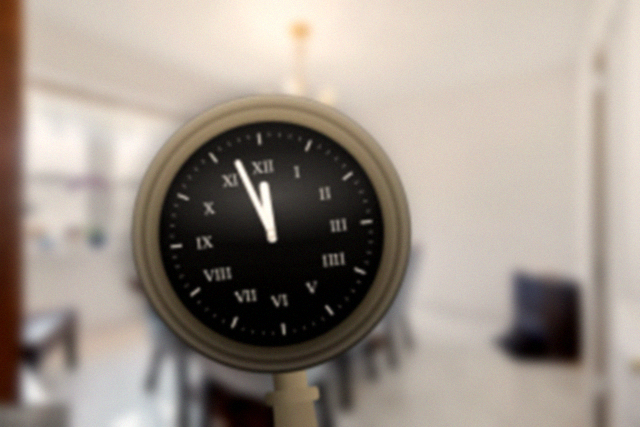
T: 11:57
